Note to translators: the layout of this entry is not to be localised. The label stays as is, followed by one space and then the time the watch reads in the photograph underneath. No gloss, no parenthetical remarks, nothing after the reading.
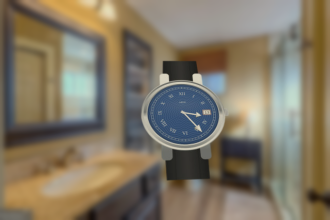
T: 3:24
